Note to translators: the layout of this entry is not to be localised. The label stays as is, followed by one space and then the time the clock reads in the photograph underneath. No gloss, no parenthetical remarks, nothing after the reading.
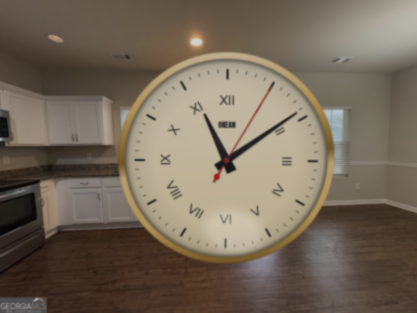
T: 11:09:05
